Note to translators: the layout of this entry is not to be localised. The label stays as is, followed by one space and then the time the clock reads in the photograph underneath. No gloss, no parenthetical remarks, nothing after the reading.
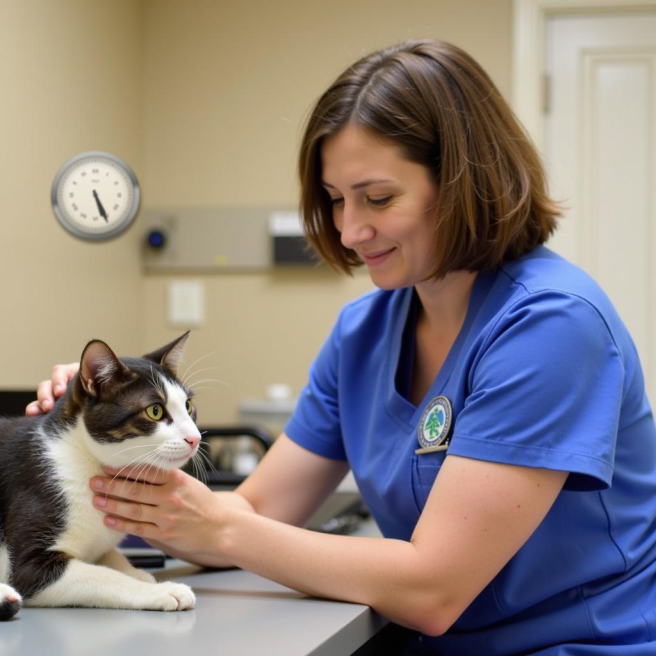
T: 5:26
